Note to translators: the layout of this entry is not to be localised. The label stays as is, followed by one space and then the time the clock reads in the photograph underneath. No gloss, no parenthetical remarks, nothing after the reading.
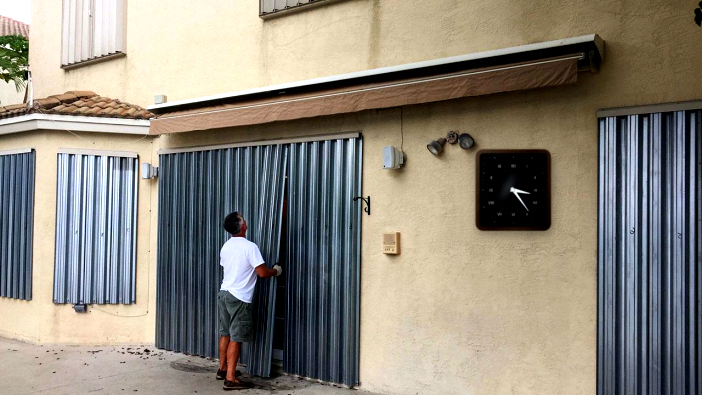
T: 3:24
